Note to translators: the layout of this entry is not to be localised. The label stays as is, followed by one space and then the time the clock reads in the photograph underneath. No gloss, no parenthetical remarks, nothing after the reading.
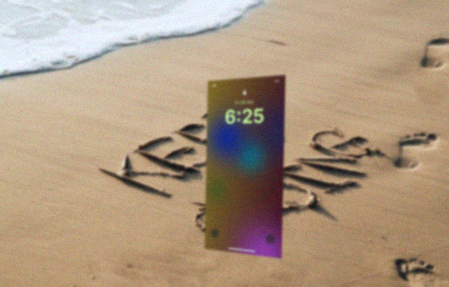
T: 6:25
